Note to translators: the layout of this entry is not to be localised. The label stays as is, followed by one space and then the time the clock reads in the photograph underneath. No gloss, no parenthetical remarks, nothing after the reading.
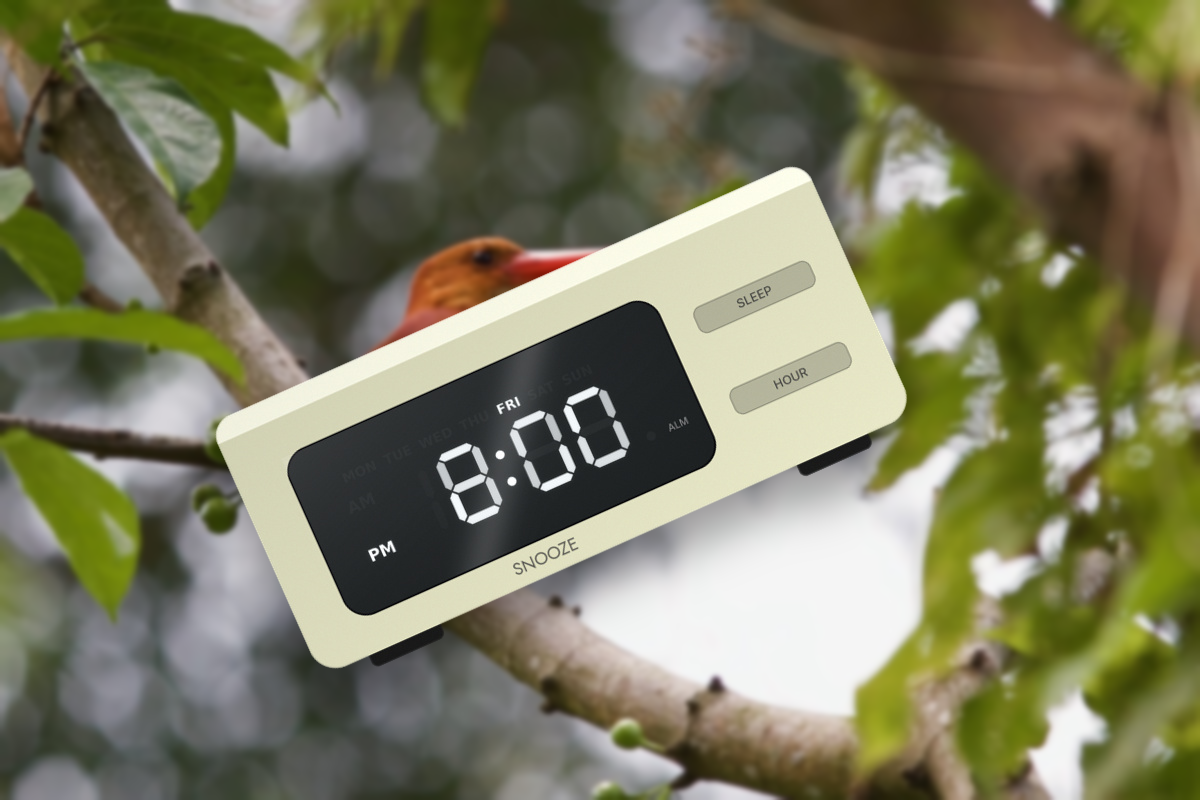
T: 8:00
